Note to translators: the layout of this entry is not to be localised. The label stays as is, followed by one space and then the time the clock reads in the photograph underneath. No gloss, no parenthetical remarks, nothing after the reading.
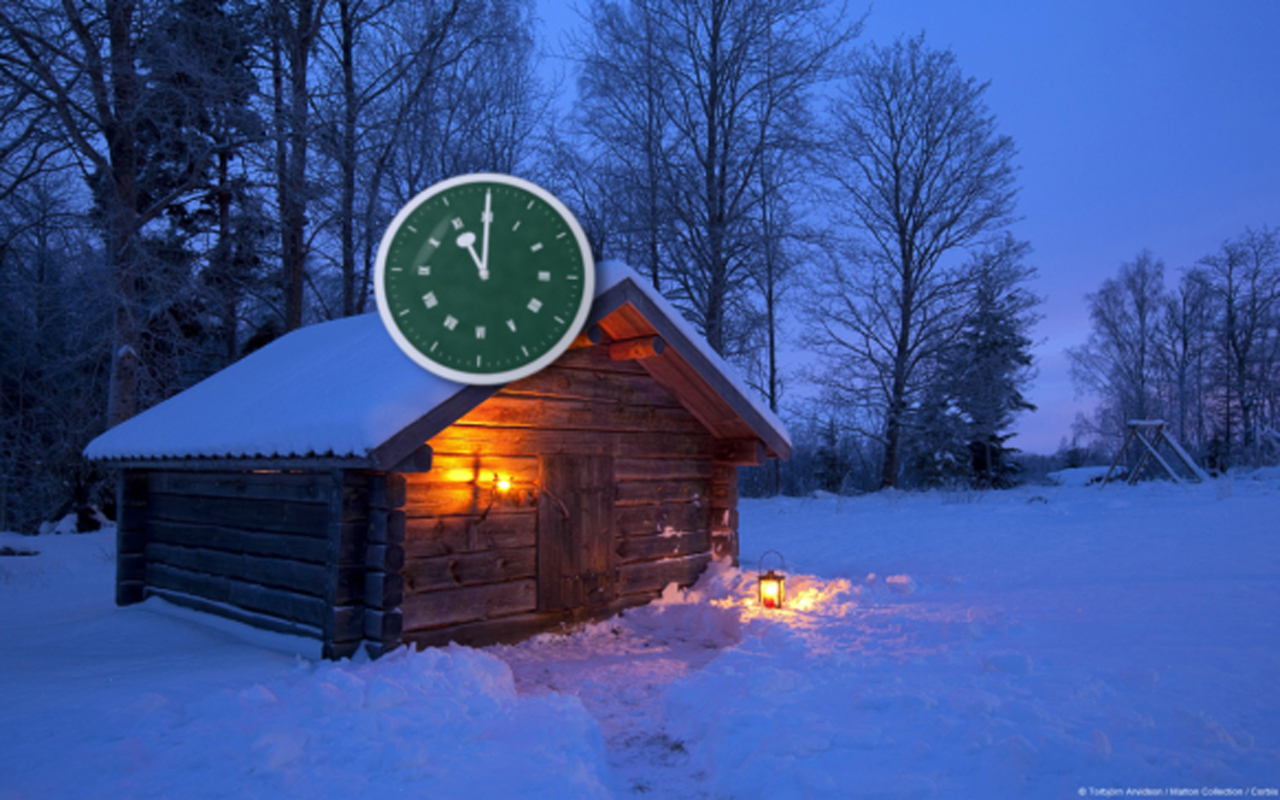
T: 11:00
